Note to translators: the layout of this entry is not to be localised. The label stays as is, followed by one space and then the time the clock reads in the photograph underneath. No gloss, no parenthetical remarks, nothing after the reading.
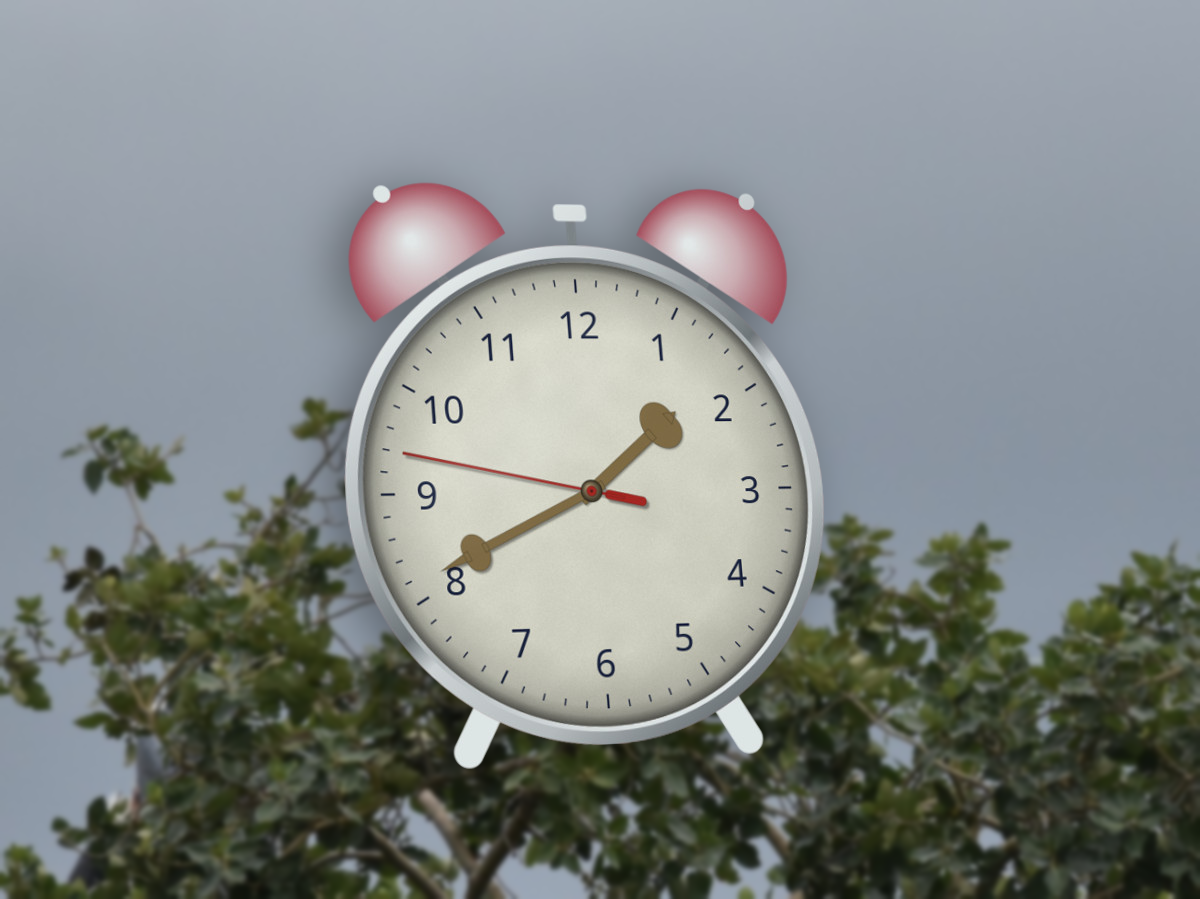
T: 1:40:47
